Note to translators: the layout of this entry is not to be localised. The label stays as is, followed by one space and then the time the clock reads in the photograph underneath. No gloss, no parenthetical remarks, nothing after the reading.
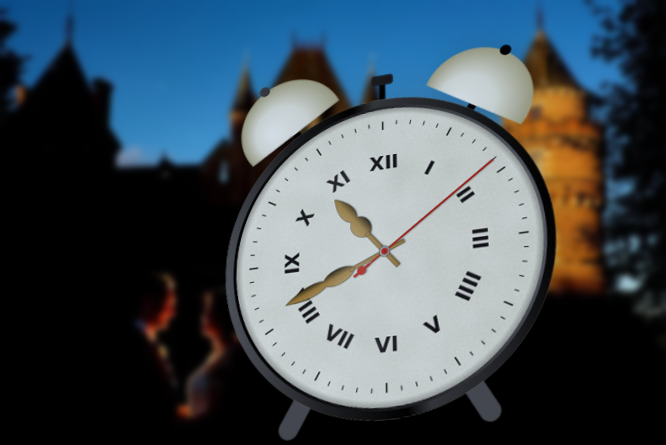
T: 10:41:09
